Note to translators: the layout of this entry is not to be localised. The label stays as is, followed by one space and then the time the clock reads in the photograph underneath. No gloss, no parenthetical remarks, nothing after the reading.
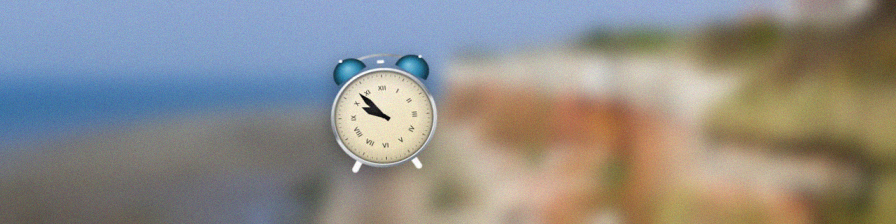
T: 9:53
